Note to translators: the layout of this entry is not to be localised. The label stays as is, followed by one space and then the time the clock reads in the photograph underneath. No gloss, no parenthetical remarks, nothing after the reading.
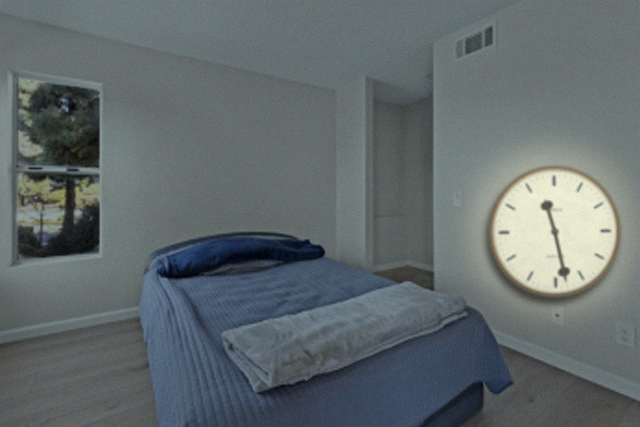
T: 11:28
